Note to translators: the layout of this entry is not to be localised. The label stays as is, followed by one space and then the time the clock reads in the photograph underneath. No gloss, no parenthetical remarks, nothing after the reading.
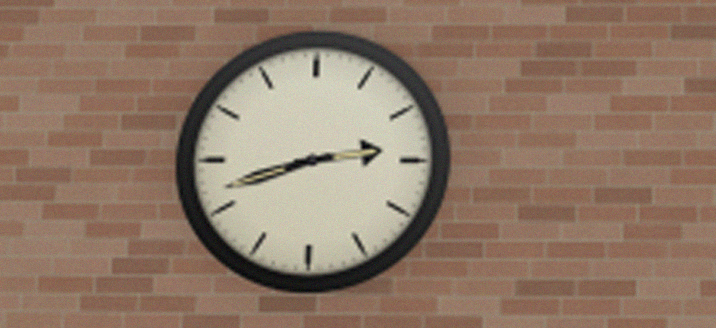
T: 2:42
